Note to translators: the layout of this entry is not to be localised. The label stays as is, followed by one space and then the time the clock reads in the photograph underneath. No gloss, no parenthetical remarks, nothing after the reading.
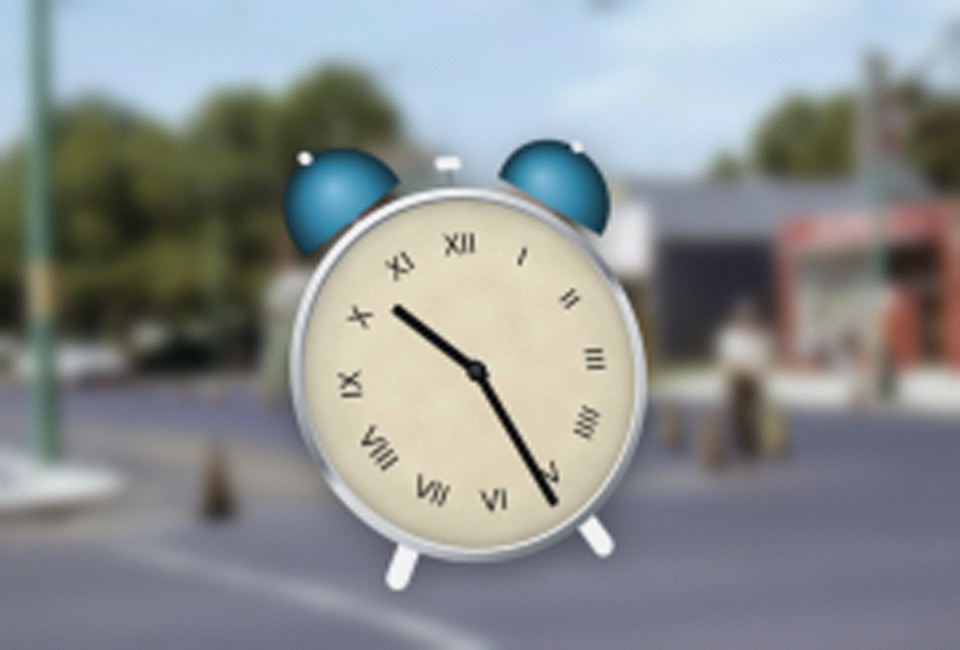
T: 10:26
